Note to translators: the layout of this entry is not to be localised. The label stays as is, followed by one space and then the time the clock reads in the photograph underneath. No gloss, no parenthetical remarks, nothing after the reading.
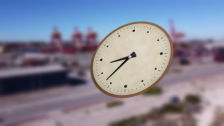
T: 8:37
